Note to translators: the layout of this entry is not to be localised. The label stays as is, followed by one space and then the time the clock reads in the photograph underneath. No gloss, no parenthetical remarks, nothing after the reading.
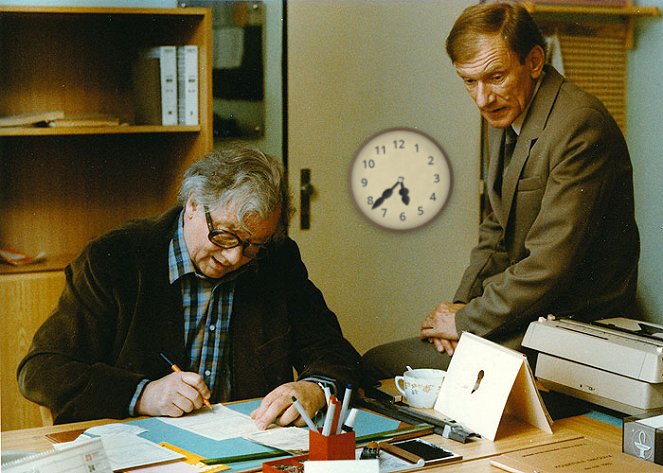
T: 5:38
